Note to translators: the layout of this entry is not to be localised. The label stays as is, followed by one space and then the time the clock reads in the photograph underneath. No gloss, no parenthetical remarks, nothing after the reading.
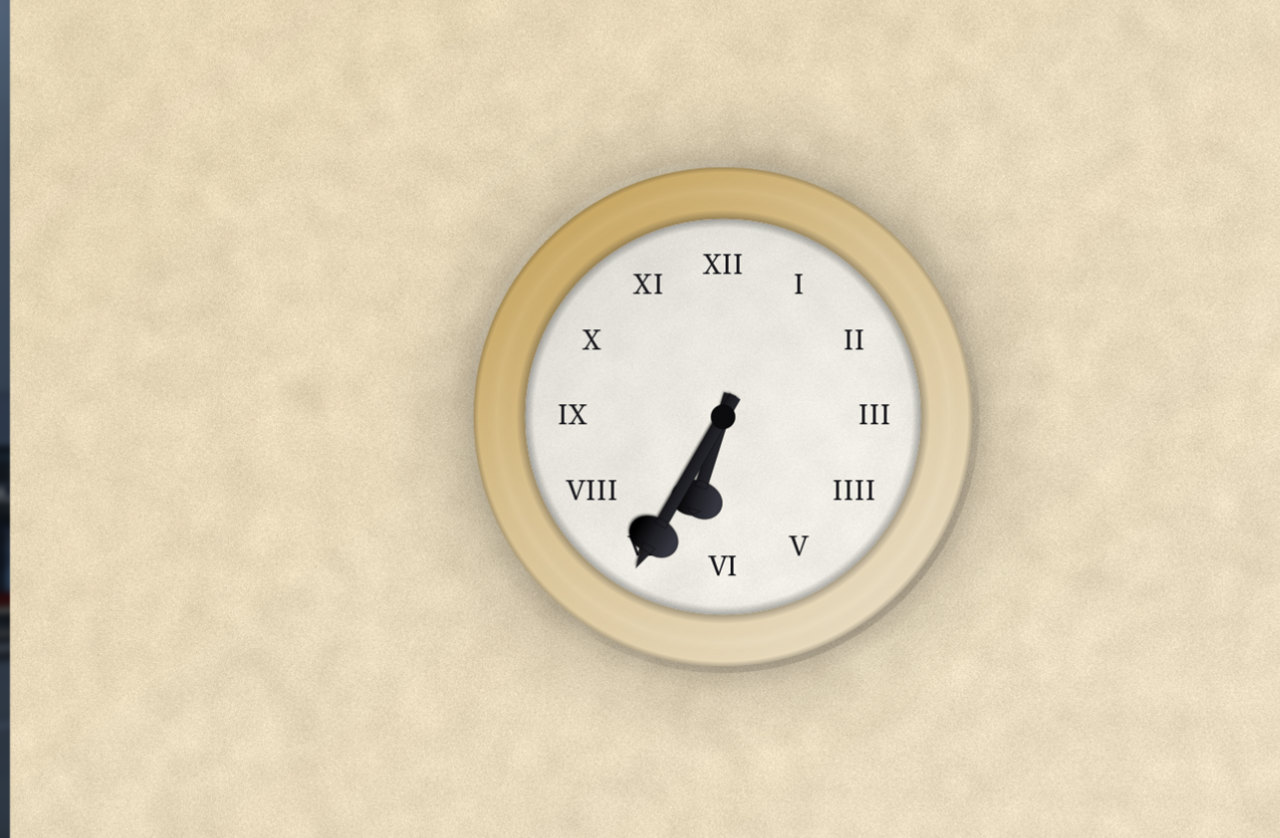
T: 6:35
